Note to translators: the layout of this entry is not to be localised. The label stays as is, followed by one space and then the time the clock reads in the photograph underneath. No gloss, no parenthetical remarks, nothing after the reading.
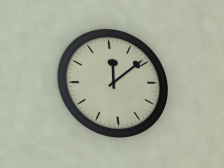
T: 12:09
